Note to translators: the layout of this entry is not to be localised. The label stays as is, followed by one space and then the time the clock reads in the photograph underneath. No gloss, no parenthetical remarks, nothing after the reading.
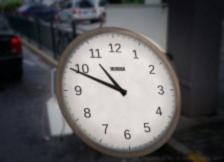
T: 10:49
